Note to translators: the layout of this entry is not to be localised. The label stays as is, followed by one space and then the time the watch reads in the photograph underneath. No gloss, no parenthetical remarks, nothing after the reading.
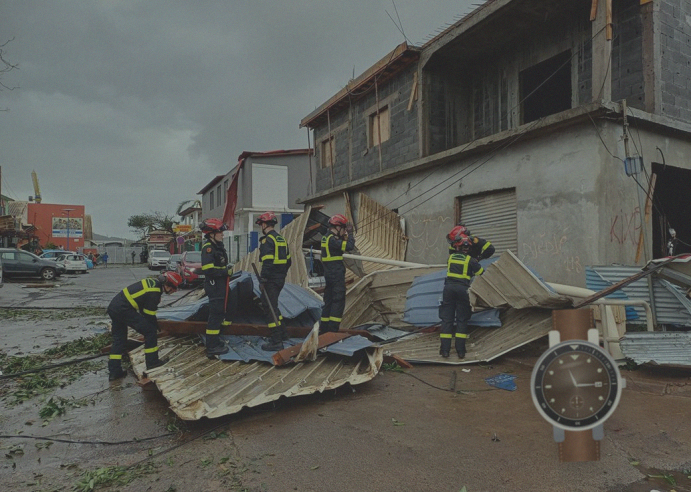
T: 11:15
